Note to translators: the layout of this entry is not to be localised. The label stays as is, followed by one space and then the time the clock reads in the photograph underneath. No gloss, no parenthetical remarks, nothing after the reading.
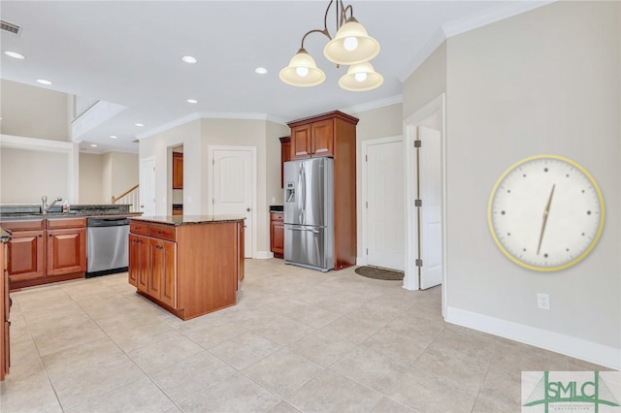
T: 12:32
